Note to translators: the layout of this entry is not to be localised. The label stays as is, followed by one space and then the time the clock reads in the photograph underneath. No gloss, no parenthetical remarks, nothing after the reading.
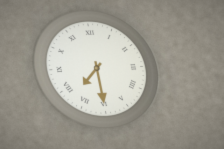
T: 7:30
